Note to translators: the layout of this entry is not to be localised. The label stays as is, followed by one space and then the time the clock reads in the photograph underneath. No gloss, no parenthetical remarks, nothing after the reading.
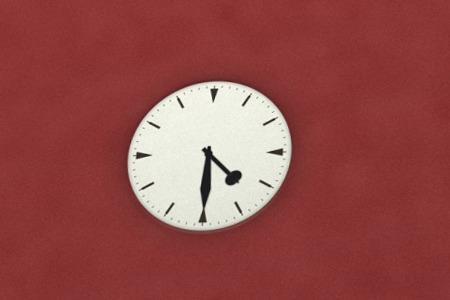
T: 4:30
